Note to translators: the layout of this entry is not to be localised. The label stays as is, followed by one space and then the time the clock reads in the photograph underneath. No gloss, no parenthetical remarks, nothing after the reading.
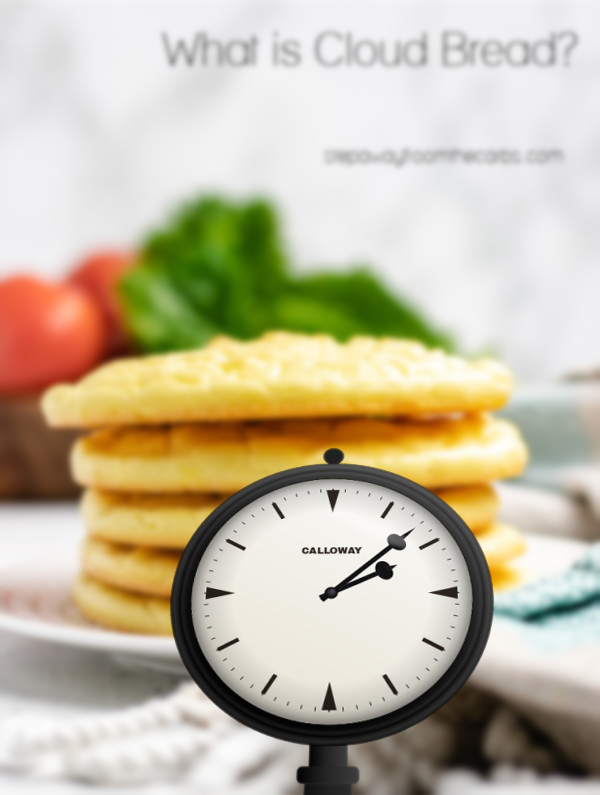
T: 2:08
